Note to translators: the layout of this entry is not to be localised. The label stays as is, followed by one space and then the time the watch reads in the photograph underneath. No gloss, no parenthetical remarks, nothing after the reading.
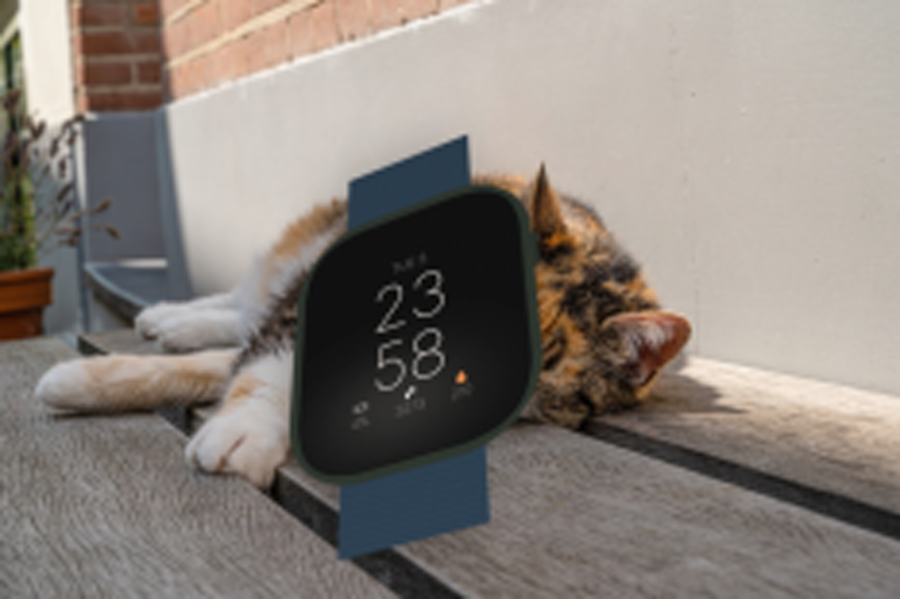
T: 23:58
